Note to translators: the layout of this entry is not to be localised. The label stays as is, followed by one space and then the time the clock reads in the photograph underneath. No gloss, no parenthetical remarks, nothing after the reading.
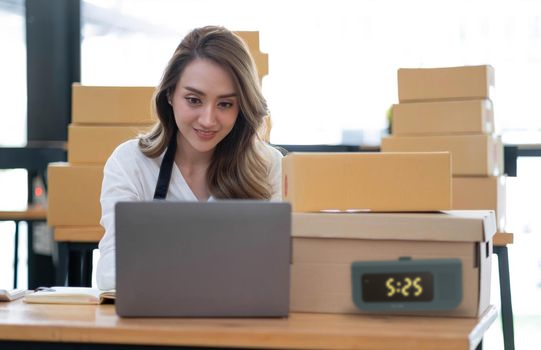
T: 5:25
